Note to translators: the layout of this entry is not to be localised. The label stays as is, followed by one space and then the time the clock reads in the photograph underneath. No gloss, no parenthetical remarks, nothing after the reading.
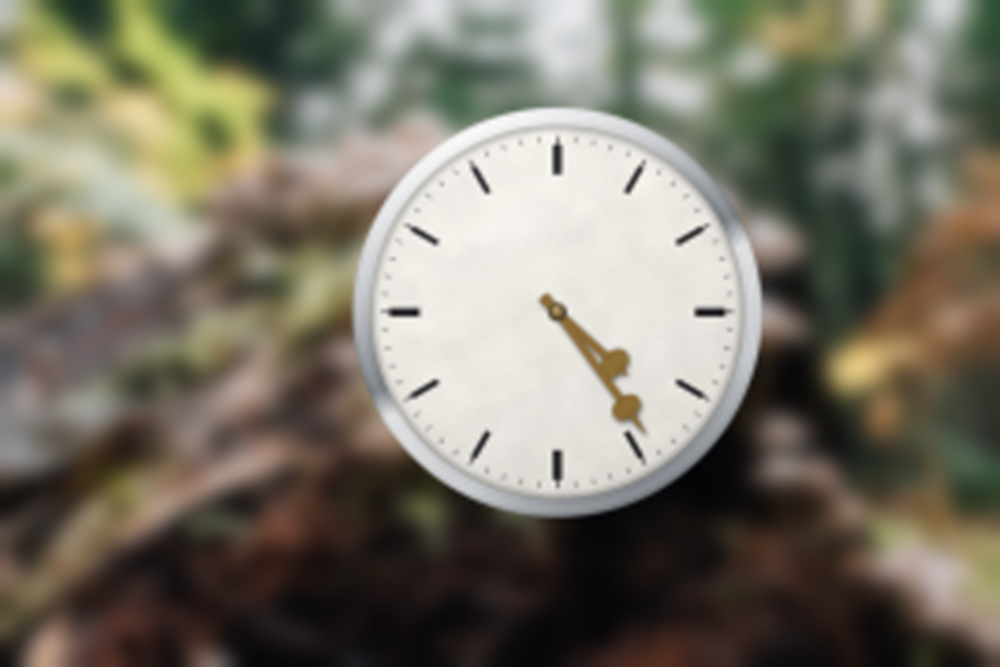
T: 4:24
